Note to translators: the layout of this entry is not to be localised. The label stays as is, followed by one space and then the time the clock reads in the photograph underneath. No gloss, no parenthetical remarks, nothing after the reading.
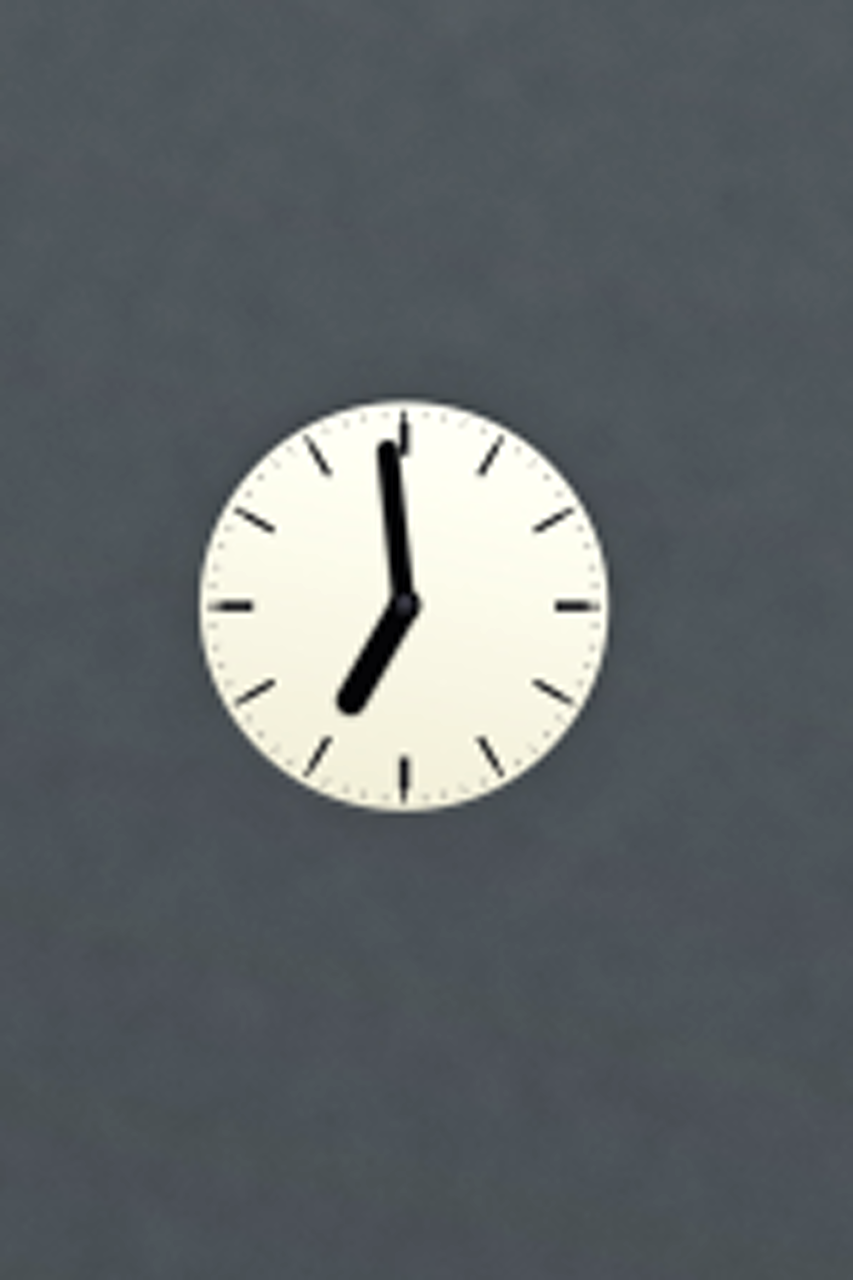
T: 6:59
